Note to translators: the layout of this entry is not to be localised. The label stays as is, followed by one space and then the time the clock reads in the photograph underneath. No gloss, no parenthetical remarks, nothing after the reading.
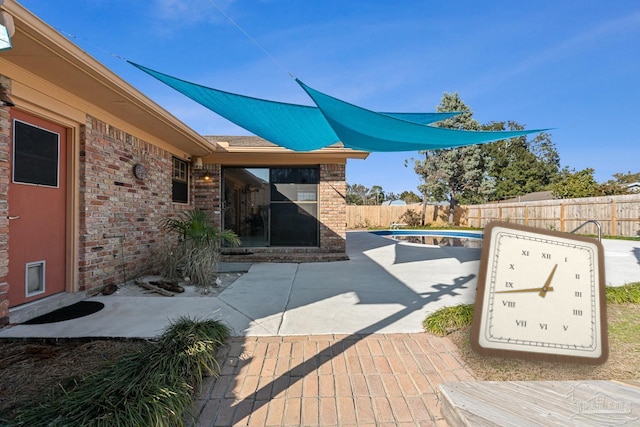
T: 12:43
